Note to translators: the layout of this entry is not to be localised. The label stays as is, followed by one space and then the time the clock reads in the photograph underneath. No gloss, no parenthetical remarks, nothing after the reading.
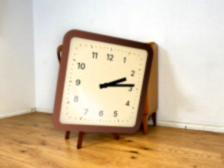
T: 2:14
